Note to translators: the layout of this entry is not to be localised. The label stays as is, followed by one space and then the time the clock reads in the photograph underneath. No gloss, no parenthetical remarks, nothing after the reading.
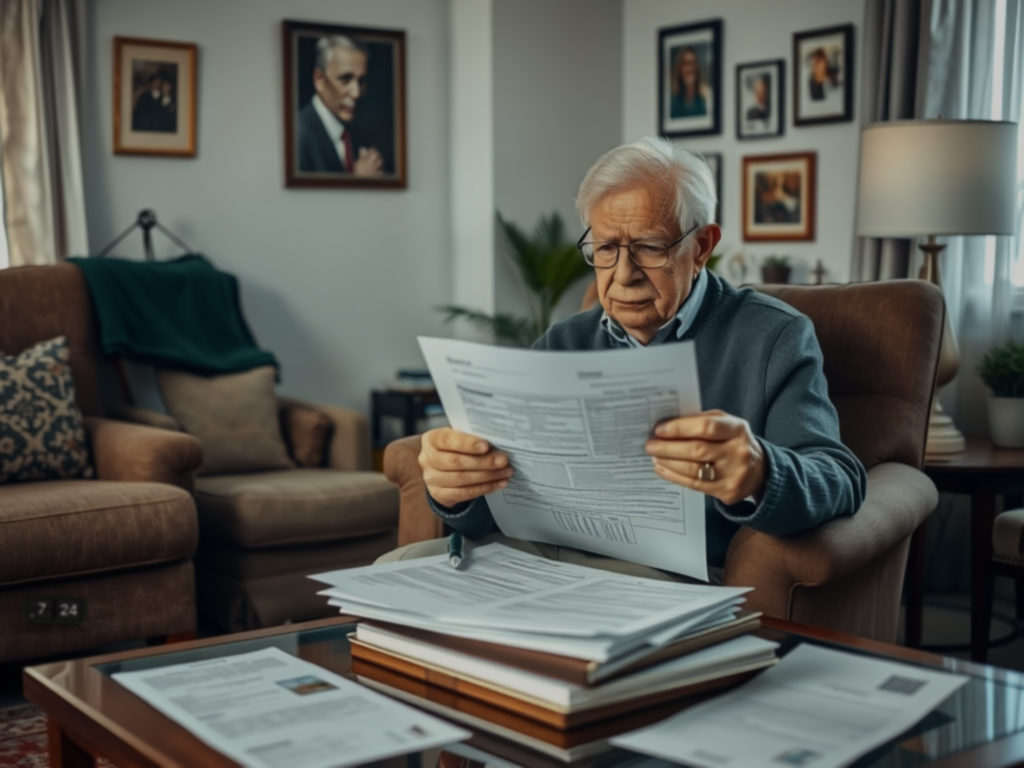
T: 7:24
